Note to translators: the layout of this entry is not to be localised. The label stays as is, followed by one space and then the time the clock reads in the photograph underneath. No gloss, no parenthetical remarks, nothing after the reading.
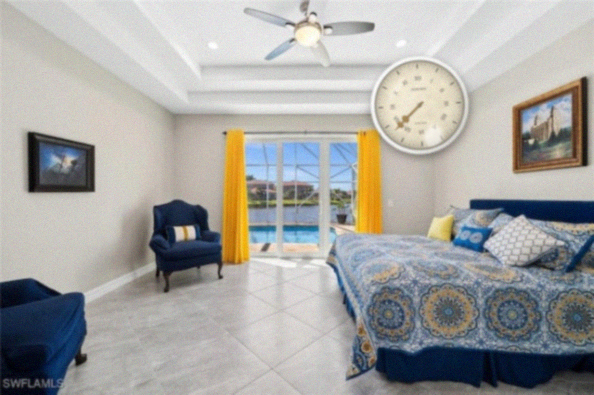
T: 7:38
